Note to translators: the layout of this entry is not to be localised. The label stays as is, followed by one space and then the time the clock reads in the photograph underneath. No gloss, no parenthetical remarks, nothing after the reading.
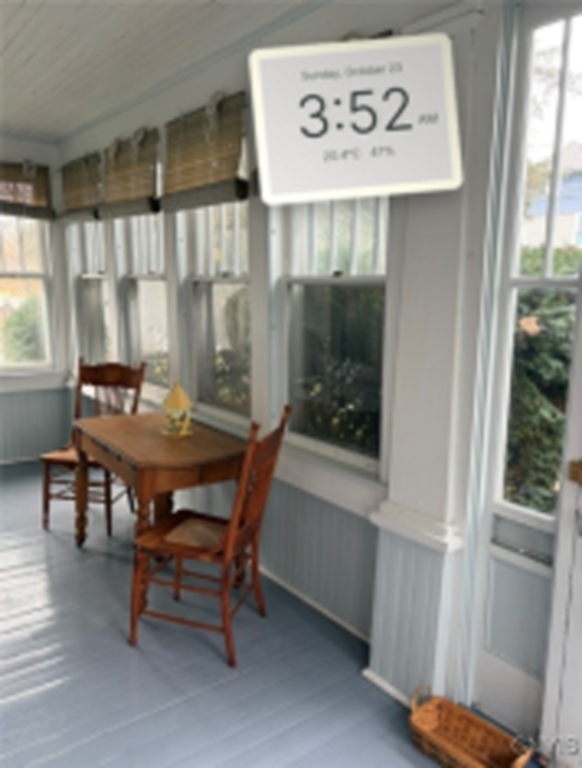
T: 3:52
